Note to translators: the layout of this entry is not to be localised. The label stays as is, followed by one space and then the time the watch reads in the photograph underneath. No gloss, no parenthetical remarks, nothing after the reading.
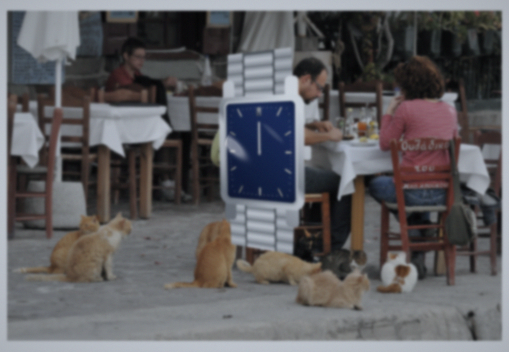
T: 12:00
